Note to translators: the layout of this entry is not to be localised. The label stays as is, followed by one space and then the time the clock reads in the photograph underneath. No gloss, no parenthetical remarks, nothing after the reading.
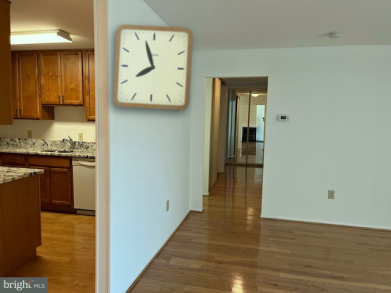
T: 7:57
